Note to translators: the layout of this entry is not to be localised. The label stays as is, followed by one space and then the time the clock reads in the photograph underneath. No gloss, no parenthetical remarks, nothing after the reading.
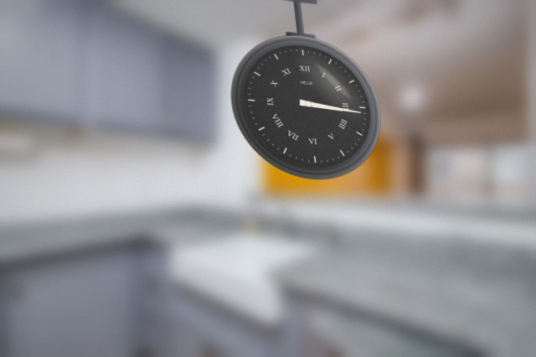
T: 3:16
